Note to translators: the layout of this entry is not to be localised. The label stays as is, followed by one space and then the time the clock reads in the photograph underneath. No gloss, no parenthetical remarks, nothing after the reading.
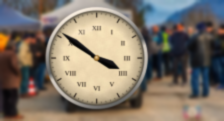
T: 3:51
